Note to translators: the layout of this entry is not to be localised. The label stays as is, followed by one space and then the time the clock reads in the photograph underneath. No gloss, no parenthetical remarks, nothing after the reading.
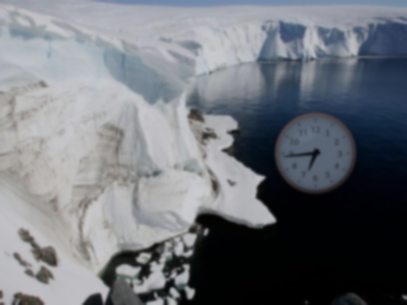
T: 6:44
